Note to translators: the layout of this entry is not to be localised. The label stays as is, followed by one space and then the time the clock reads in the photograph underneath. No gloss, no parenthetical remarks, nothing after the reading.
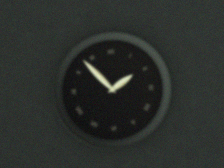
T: 1:53
